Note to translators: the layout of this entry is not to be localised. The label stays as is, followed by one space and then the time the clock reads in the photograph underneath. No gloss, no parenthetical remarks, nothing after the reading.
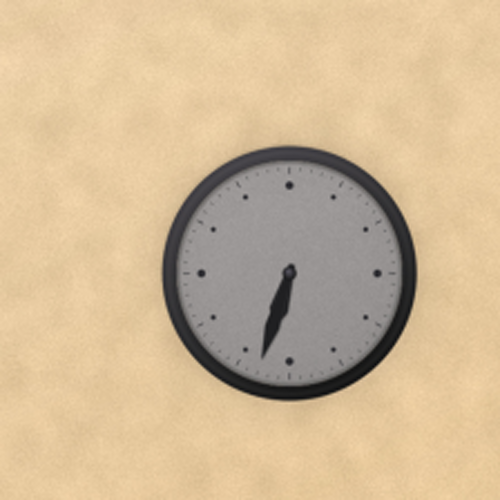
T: 6:33
